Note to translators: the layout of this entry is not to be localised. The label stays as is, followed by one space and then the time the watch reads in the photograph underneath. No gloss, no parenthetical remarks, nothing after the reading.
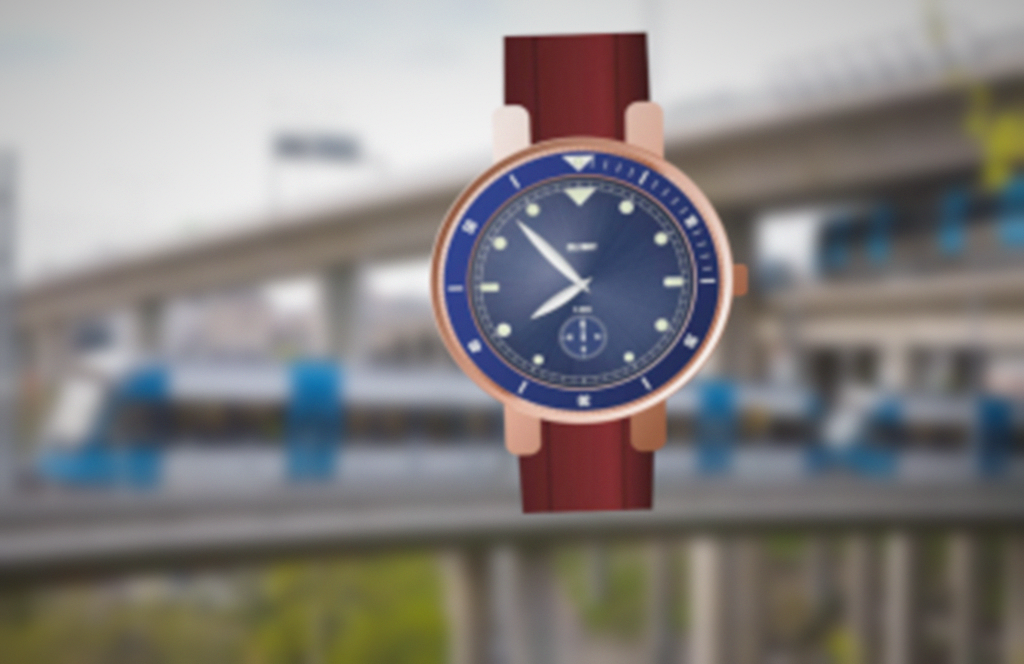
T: 7:53
